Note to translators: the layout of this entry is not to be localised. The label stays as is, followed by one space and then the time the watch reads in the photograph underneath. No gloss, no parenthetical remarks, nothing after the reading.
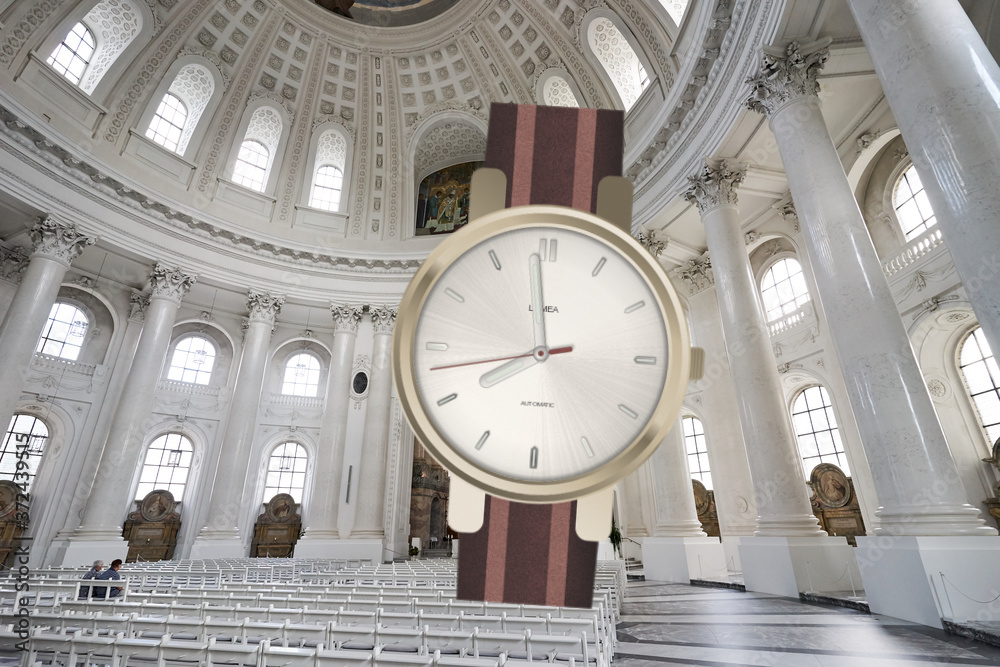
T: 7:58:43
